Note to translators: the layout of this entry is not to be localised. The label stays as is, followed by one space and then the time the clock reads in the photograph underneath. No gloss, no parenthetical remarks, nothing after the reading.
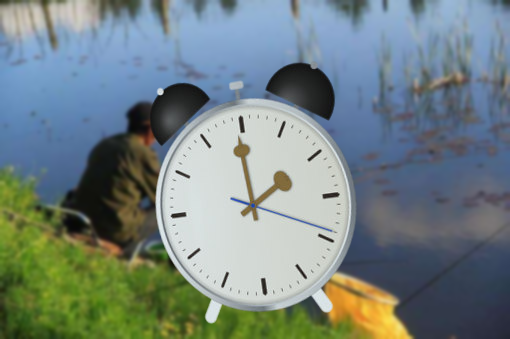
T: 1:59:19
